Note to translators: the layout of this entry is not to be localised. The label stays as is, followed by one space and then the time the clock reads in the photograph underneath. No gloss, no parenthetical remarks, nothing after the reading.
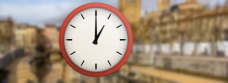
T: 1:00
